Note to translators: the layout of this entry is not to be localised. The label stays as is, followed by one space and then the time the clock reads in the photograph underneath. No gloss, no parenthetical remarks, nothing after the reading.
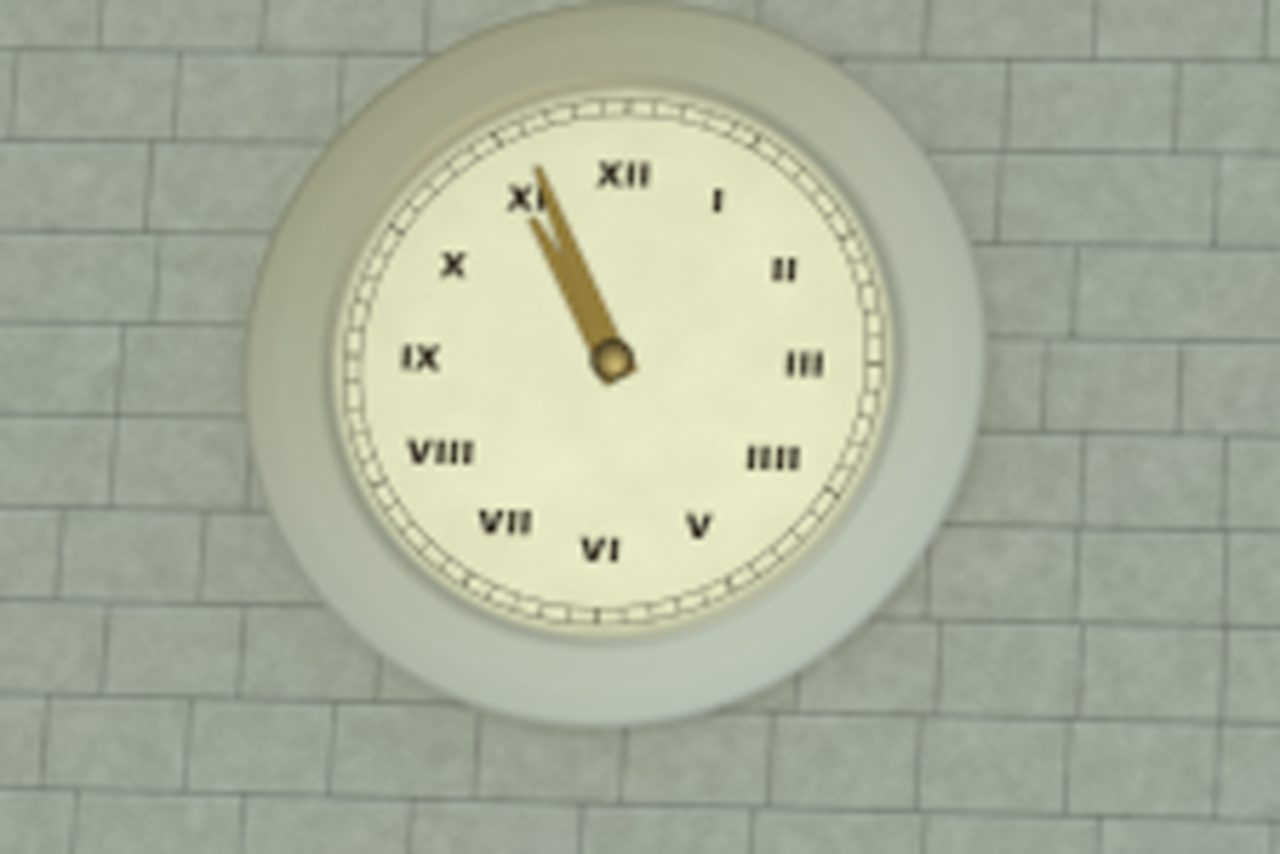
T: 10:56
